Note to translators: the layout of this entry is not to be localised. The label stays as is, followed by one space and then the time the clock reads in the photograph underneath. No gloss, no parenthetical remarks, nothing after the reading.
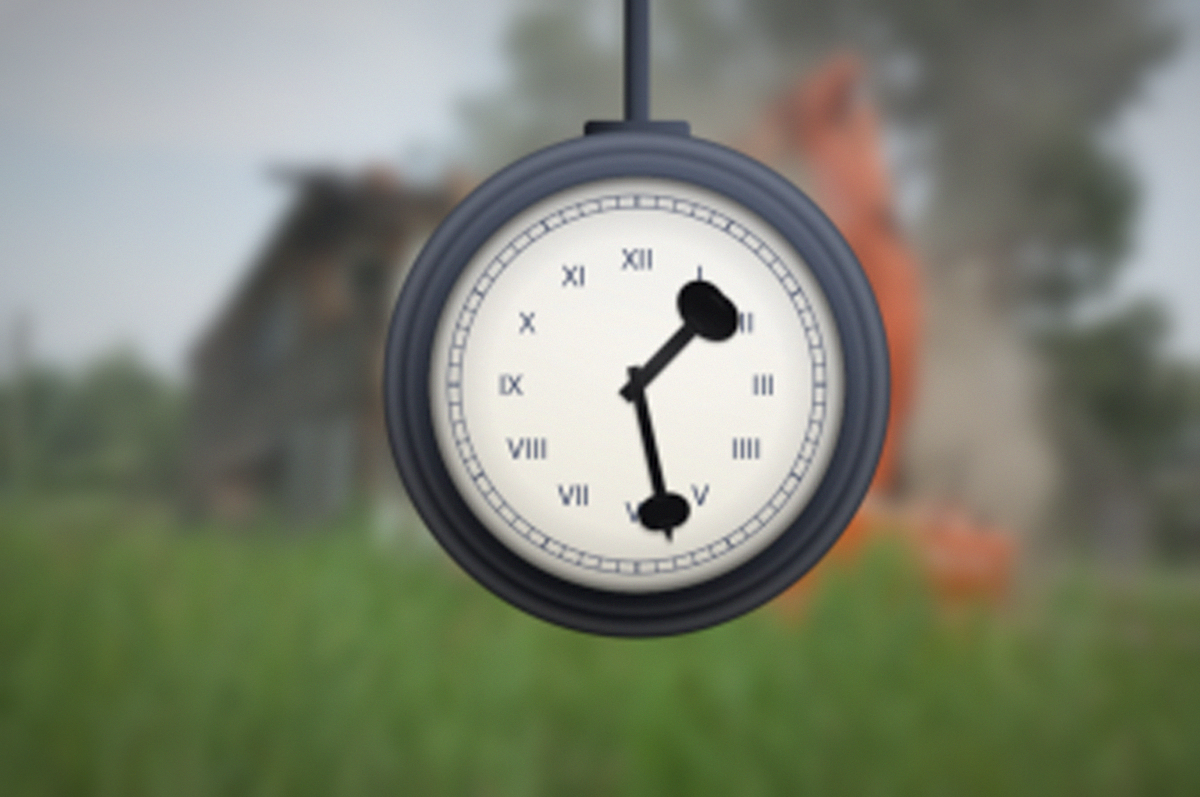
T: 1:28
